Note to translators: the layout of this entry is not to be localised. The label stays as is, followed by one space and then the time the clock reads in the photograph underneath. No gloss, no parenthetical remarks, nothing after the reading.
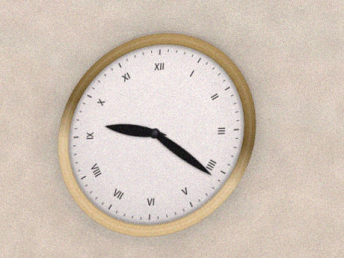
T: 9:21
